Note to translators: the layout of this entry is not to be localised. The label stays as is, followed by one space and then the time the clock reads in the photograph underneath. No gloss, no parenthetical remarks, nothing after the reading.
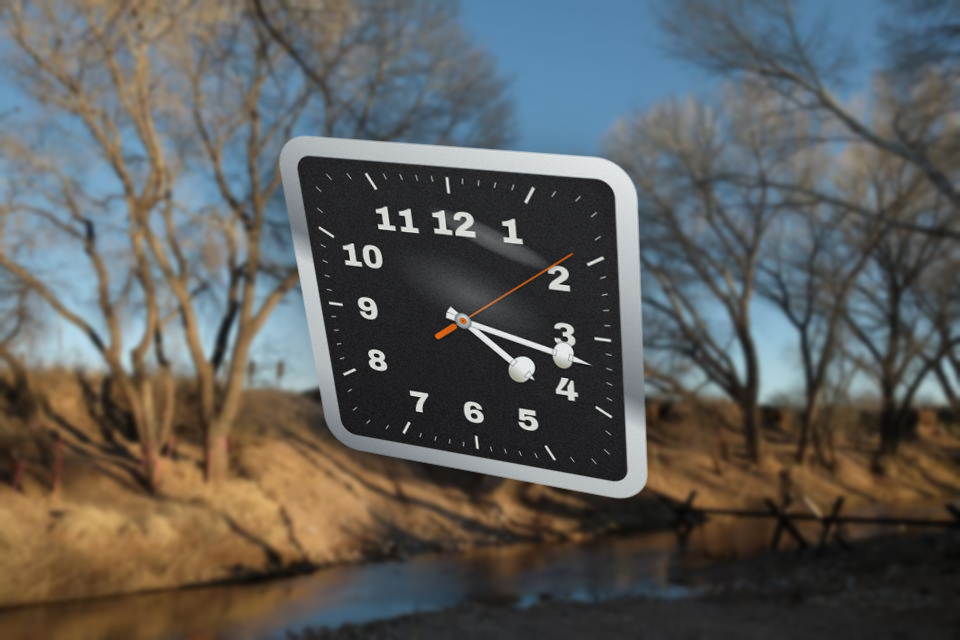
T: 4:17:09
